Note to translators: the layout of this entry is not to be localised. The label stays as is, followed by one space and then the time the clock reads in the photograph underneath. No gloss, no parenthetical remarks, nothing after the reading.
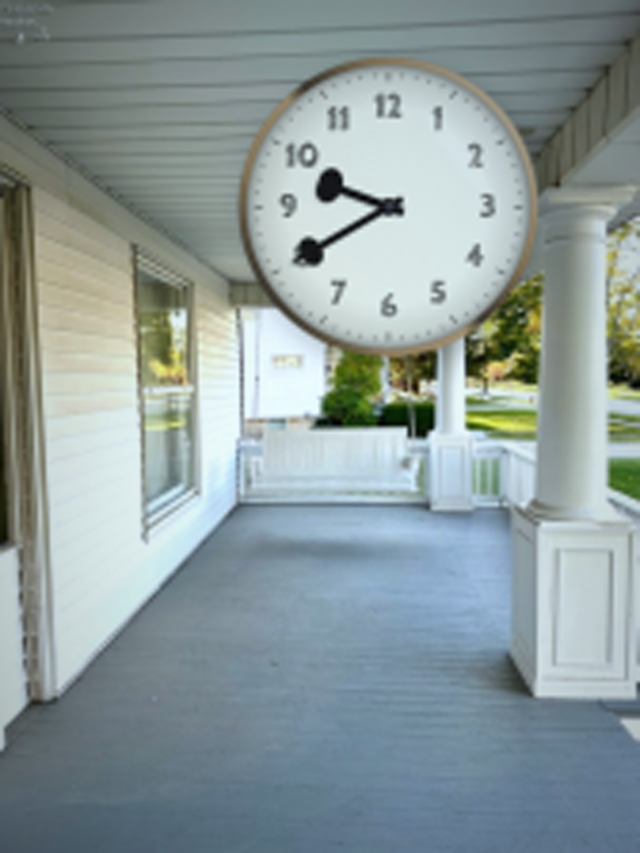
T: 9:40
